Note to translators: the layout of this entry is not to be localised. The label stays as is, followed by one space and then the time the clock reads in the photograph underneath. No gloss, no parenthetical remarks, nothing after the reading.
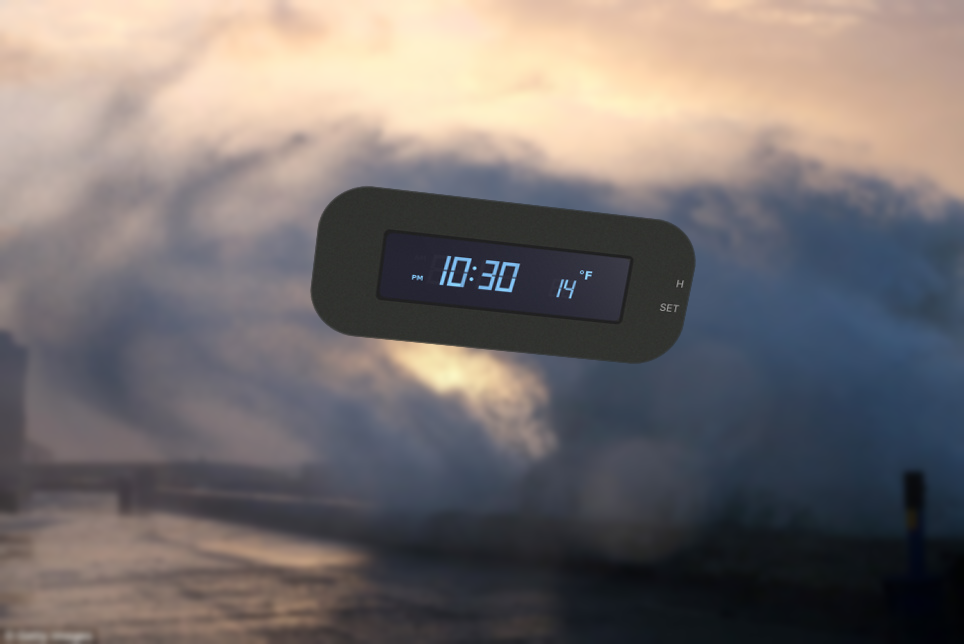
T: 10:30
